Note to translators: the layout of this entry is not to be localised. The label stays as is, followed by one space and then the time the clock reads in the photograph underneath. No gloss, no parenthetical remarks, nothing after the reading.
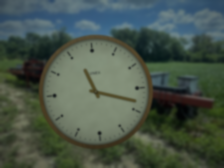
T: 11:18
